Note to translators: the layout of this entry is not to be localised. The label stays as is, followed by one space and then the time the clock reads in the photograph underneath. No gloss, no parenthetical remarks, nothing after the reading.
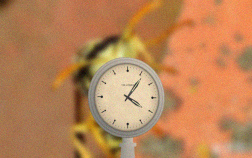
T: 4:06
